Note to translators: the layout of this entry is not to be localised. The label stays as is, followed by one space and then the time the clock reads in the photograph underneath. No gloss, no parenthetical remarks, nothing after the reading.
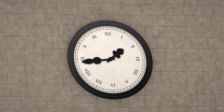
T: 1:44
